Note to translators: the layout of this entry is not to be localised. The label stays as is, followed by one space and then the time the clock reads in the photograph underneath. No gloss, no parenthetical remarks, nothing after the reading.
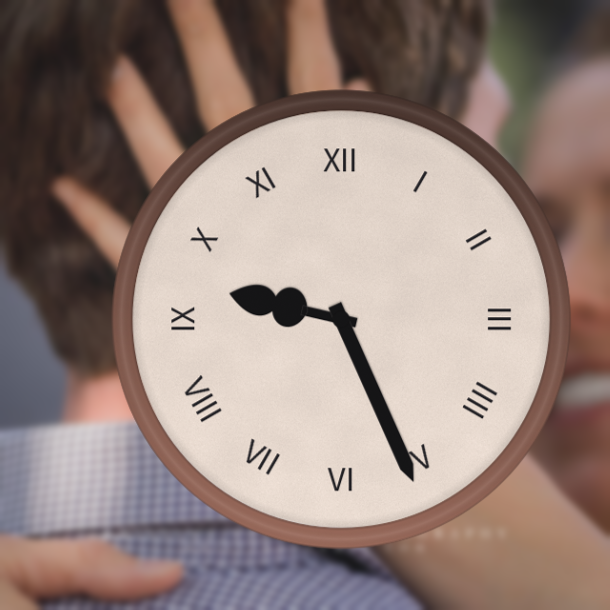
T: 9:26
